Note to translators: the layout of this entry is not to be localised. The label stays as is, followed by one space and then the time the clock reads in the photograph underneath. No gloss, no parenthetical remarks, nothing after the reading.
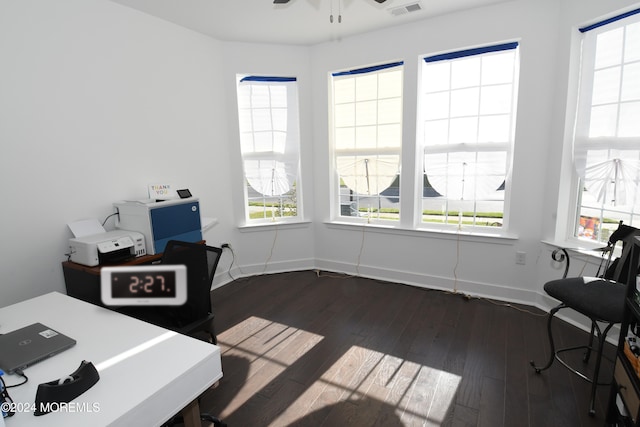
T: 2:27
